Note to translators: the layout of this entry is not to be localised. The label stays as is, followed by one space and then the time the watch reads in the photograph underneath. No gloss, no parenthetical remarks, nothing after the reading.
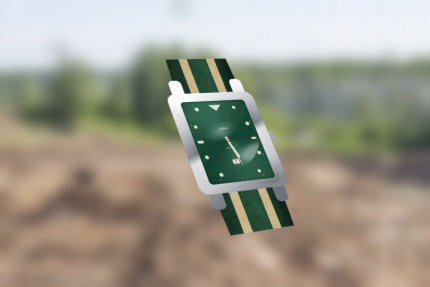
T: 5:28
